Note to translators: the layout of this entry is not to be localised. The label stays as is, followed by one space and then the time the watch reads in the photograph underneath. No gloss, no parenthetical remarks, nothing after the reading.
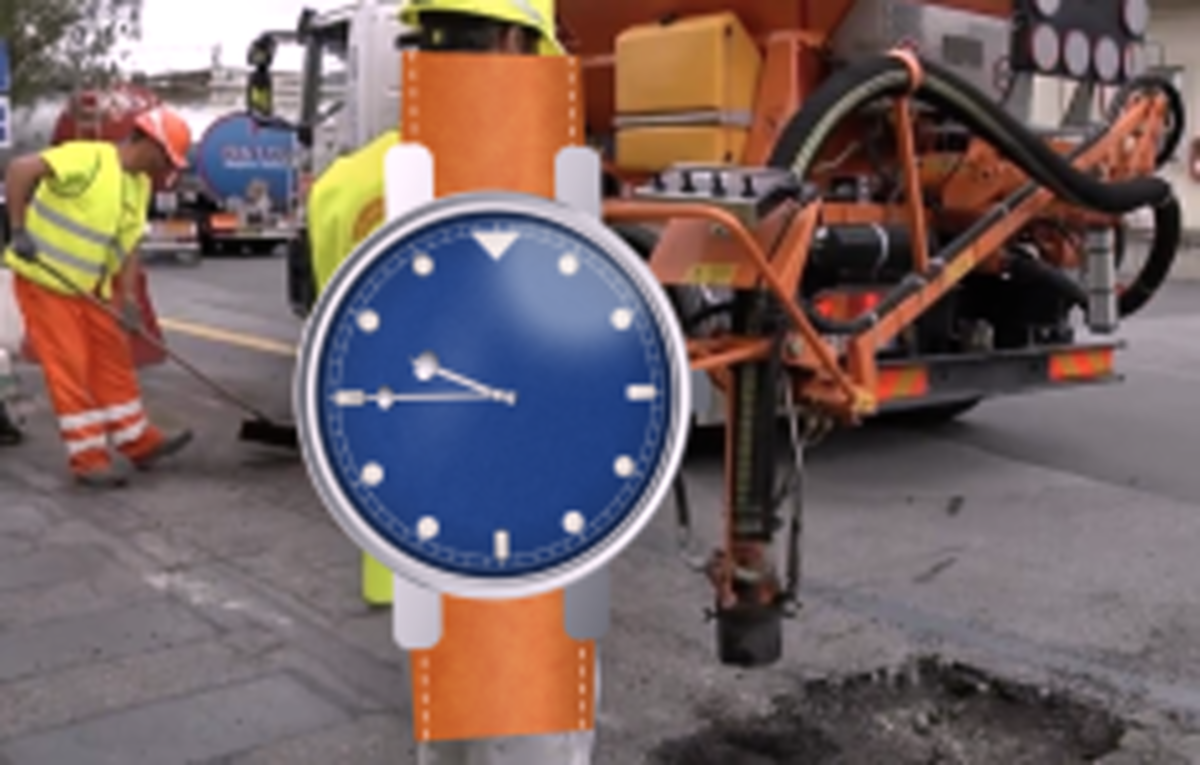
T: 9:45
